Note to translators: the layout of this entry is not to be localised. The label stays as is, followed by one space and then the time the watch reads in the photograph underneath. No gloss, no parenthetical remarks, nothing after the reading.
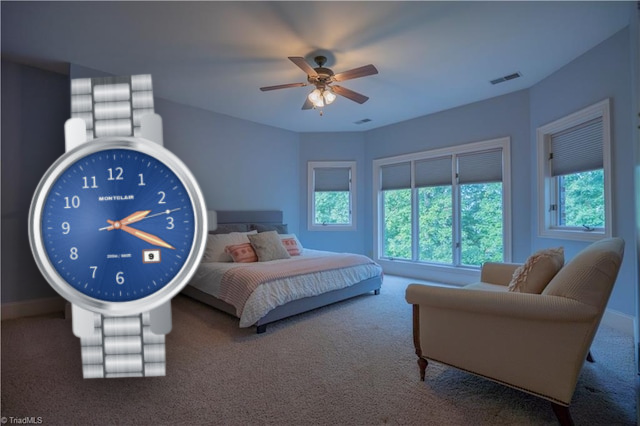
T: 2:19:13
